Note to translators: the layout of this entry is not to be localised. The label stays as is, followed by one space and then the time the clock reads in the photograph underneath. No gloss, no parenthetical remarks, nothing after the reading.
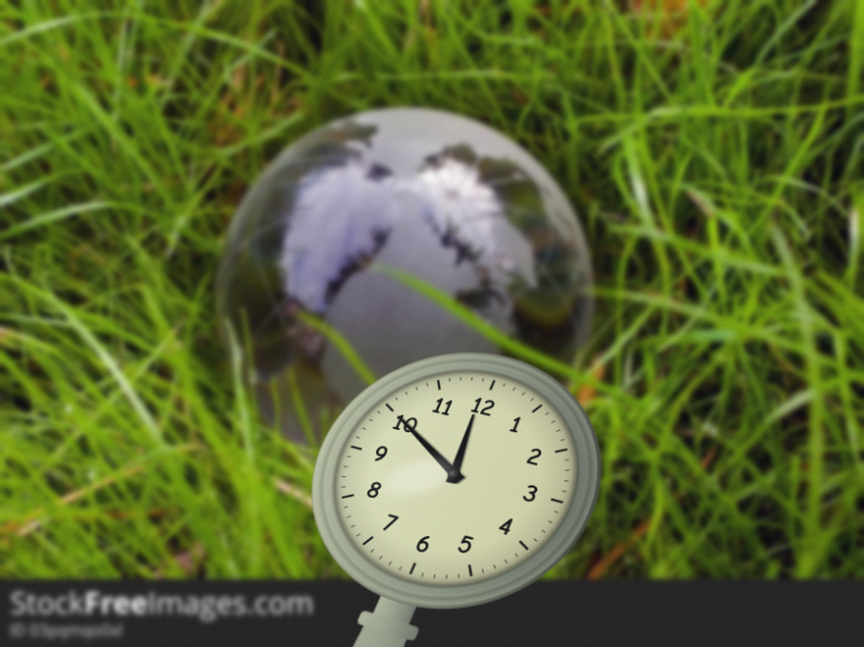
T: 11:50
